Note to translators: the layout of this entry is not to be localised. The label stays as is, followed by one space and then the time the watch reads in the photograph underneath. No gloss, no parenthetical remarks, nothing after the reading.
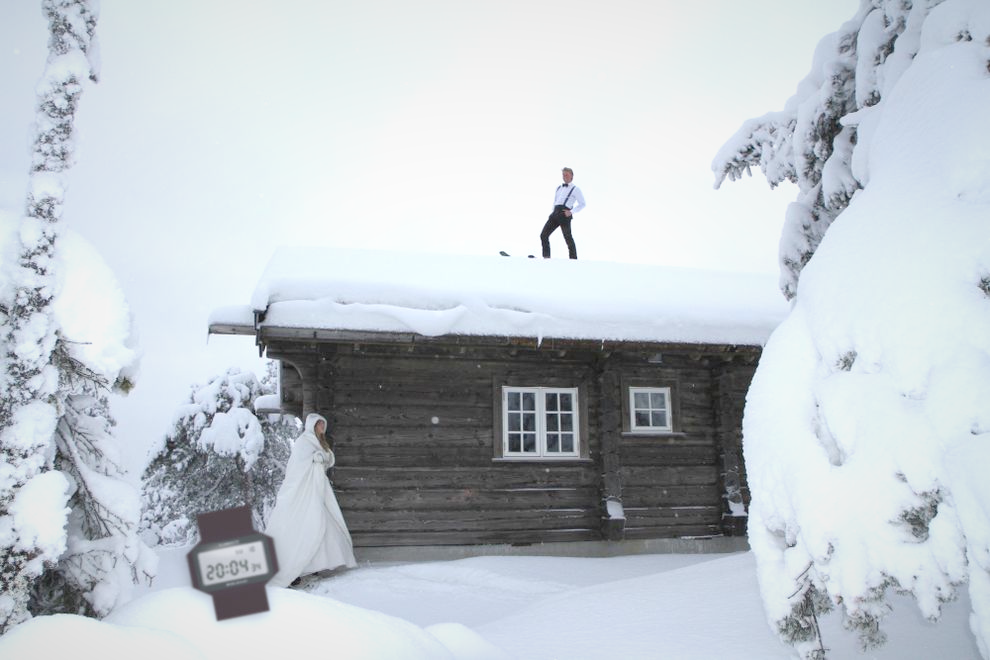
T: 20:04
